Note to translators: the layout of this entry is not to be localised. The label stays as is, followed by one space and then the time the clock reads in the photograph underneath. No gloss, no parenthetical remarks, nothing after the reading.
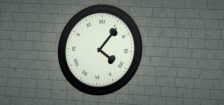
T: 4:06
